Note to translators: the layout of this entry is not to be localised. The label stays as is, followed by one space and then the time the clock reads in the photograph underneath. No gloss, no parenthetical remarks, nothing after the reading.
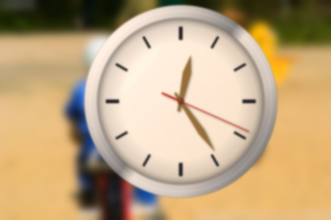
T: 12:24:19
